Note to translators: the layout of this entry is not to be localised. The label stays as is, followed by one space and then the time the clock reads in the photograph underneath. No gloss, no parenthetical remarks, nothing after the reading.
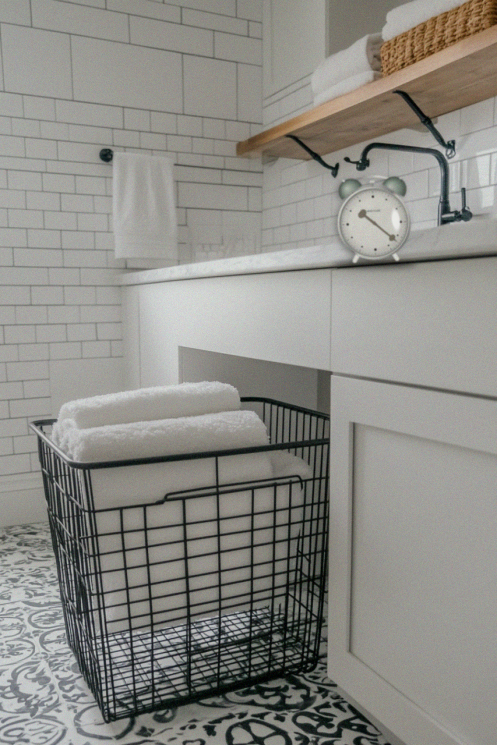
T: 10:22
